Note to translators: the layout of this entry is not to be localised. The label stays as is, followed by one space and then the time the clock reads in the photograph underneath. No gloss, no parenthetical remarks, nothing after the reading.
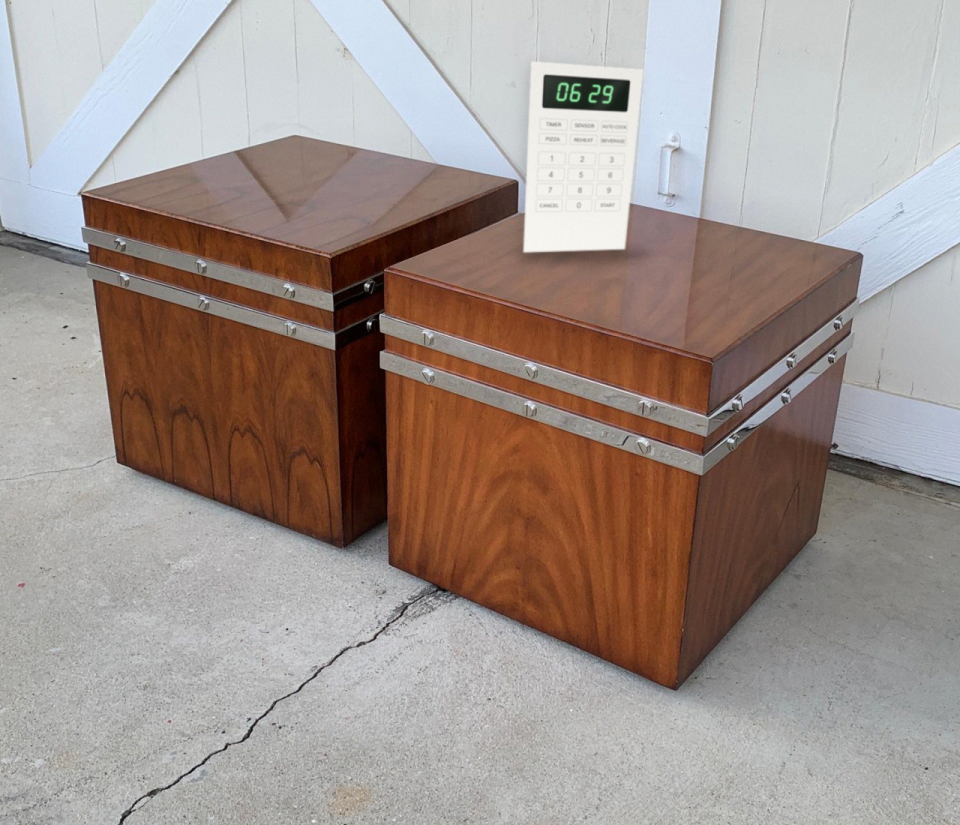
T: 6:29
